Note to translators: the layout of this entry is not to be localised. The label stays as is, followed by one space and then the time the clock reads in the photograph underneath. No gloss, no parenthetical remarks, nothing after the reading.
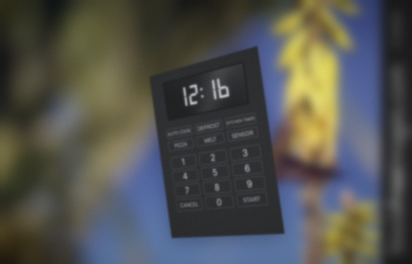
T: 12:16
